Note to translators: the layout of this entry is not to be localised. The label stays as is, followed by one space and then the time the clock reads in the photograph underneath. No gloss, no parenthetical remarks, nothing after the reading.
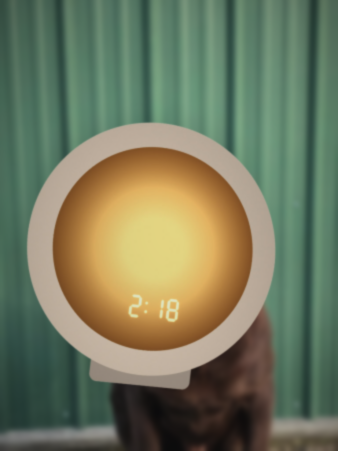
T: 2:18
